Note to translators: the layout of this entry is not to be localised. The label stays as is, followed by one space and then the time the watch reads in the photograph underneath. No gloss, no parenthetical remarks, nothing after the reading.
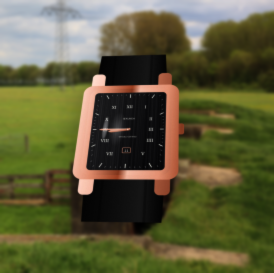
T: 8:45
